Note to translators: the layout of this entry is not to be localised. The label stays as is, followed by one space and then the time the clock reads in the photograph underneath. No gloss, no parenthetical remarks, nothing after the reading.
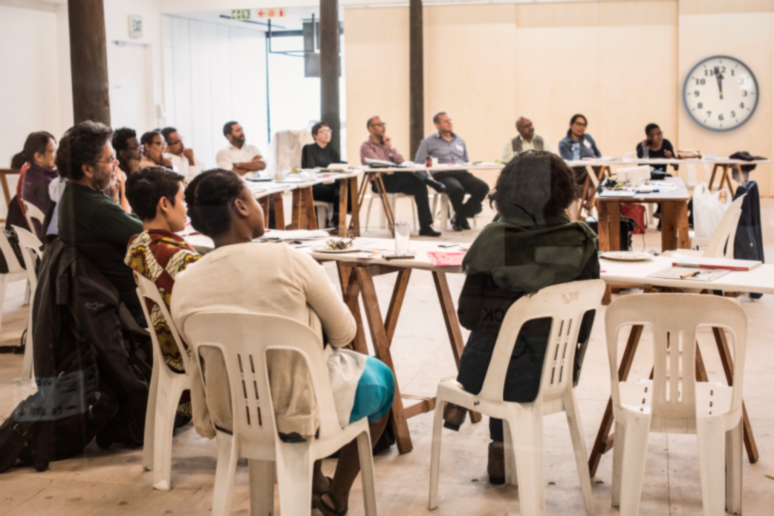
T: 11:58
